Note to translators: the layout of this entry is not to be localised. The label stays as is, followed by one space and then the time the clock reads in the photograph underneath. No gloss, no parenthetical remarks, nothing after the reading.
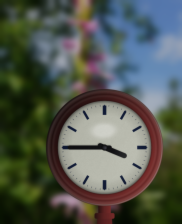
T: 3:45
